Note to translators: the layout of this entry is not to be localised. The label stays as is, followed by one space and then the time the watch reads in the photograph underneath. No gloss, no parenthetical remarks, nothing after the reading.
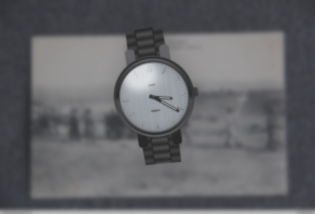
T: 3:21
